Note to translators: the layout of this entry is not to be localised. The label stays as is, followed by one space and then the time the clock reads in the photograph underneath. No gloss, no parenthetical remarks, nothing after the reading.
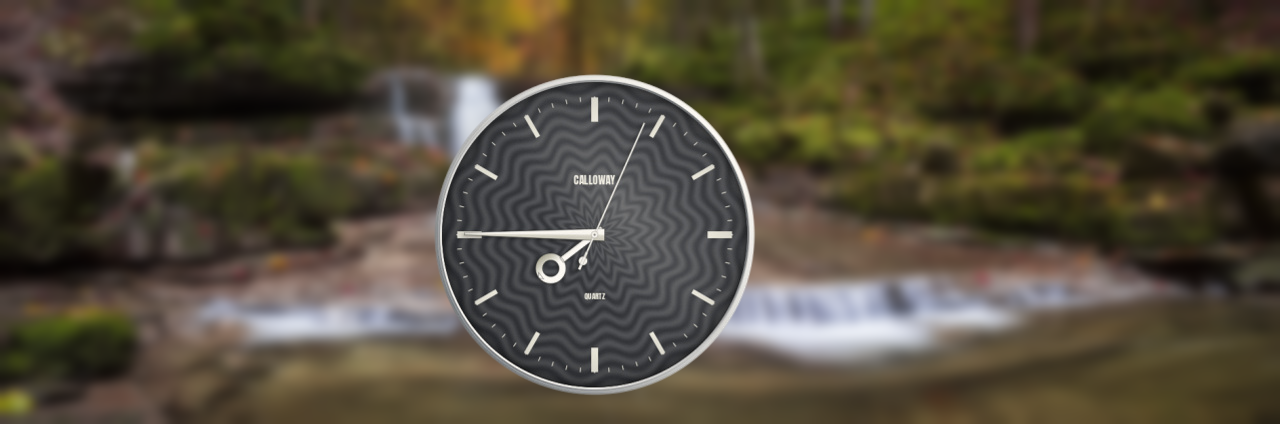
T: 7:45:04
